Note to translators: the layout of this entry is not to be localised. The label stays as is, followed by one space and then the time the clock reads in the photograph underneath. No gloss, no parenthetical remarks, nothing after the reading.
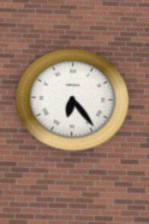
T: 6:24
